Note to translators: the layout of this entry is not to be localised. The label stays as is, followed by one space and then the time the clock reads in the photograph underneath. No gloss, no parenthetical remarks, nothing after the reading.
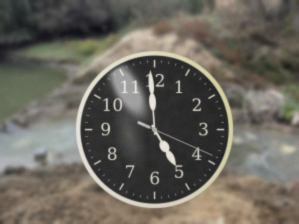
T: 4:59:19
